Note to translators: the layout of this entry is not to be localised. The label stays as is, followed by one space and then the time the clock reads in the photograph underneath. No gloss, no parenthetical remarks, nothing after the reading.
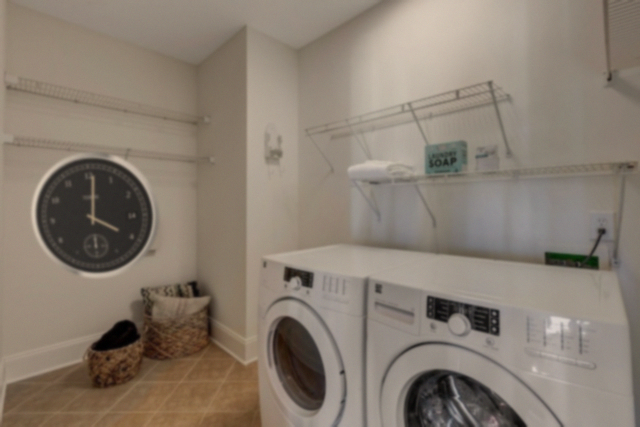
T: 4:01
